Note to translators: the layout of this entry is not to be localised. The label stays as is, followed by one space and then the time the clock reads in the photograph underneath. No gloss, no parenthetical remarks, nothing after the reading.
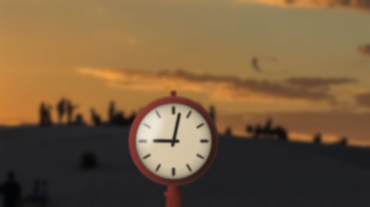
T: 9:02
